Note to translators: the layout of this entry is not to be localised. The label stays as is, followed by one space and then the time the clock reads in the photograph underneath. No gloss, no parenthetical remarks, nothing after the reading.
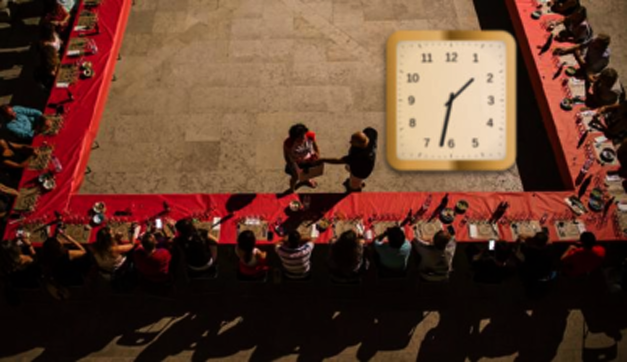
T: 1:32
